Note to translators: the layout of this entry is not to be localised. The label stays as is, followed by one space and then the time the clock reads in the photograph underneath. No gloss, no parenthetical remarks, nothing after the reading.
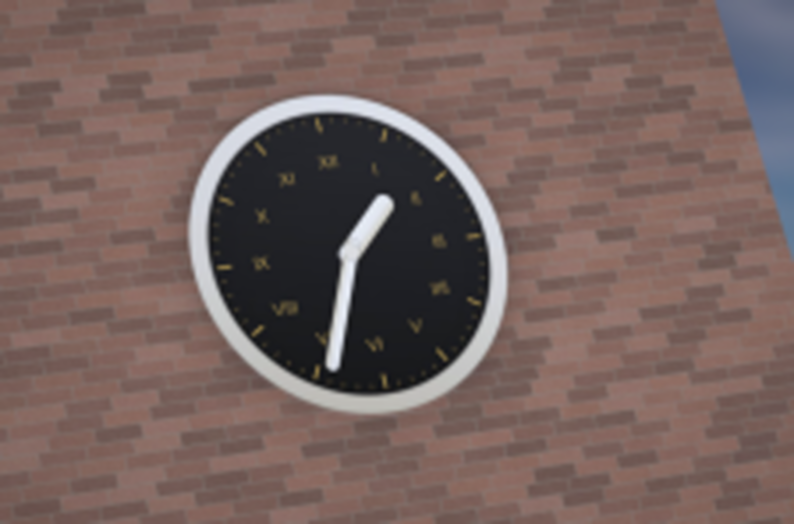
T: 1:34
